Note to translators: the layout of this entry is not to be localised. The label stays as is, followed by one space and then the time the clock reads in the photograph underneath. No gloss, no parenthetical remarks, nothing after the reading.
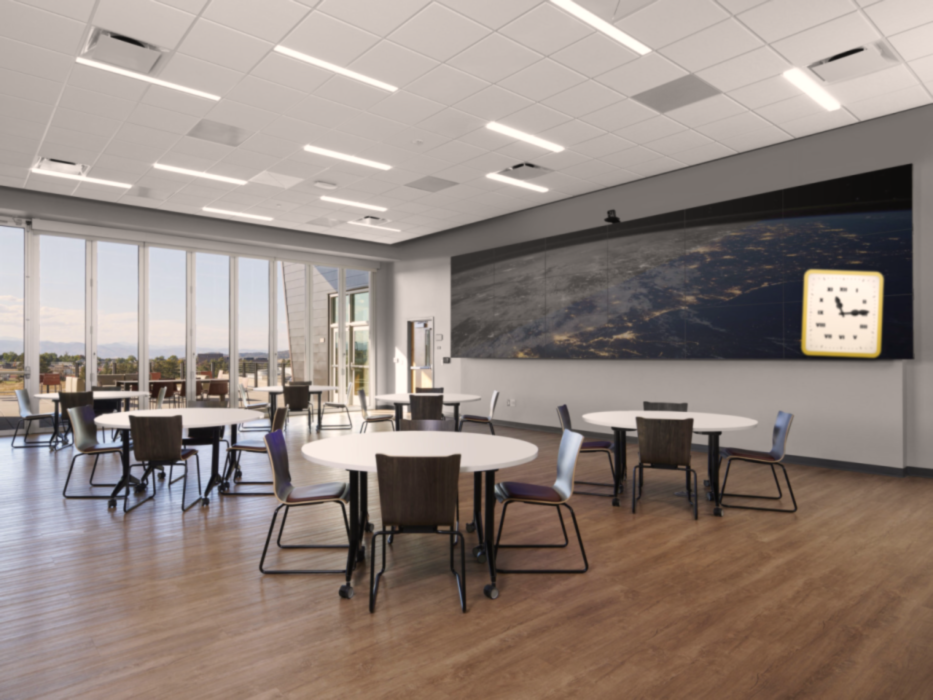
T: 11:14
